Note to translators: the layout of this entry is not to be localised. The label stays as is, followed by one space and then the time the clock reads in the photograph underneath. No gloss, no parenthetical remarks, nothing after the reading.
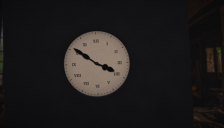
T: 3:51
